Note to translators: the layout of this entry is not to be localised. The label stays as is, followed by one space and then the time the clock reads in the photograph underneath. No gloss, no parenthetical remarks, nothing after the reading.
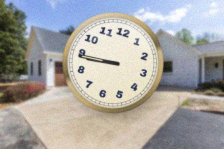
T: 8:44
